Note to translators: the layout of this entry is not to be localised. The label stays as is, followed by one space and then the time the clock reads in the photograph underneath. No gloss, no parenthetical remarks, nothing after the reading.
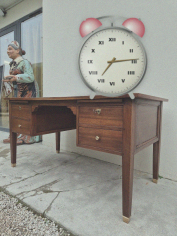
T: 7:14
